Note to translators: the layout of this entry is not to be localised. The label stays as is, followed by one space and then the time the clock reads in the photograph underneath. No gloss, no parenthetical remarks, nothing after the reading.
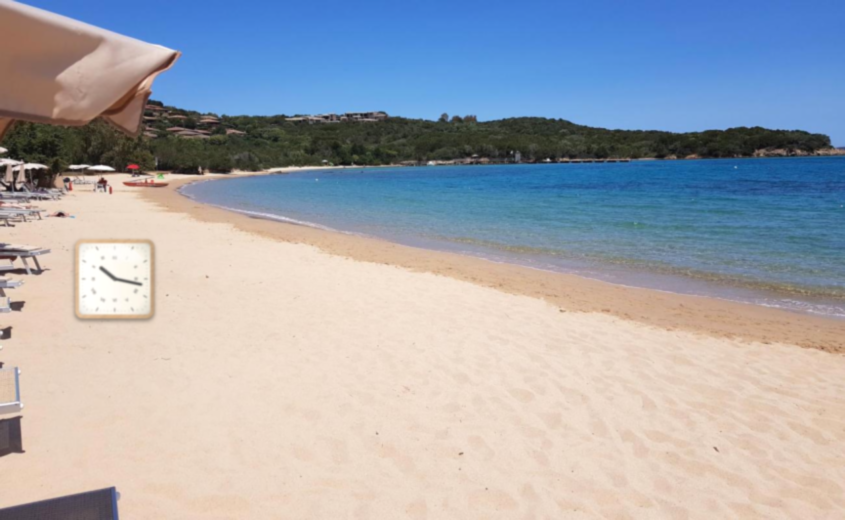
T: 10:17
